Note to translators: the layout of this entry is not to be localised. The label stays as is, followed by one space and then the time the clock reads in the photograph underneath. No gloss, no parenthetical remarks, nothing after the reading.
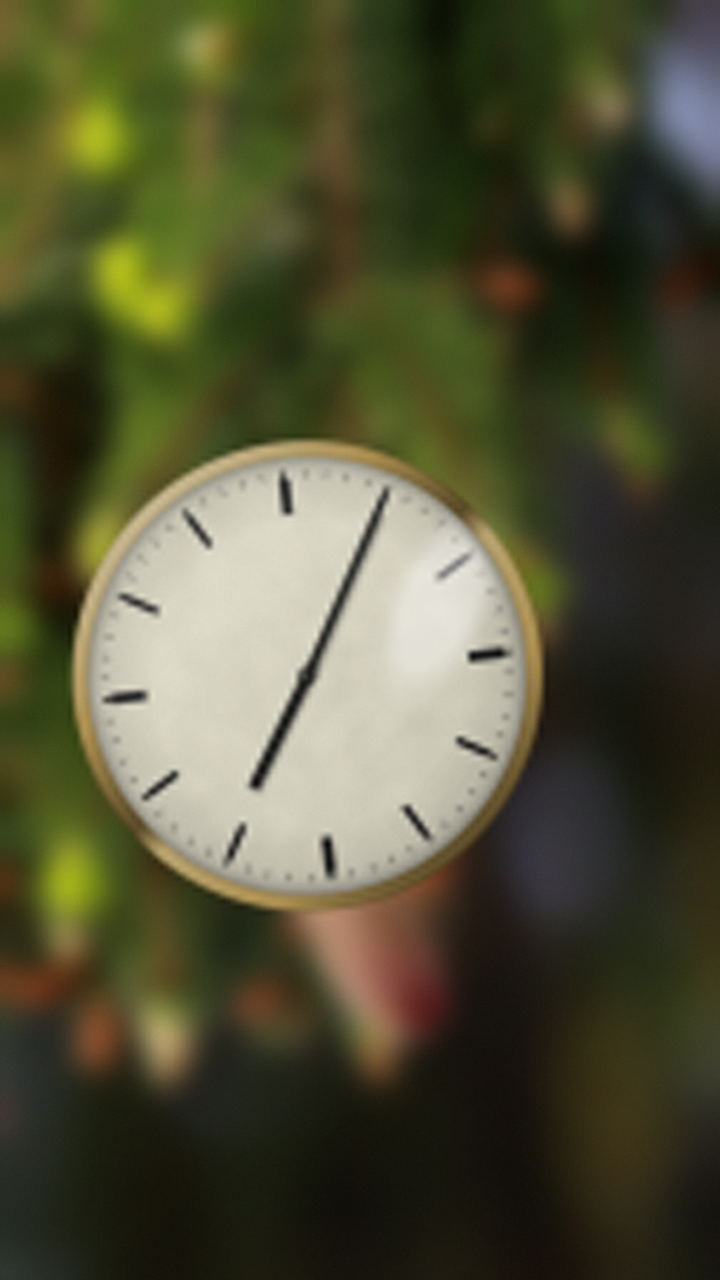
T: 7:05
